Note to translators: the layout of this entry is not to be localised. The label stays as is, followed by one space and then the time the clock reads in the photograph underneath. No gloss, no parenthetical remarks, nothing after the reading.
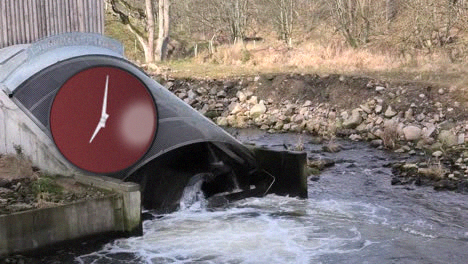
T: 7:01
